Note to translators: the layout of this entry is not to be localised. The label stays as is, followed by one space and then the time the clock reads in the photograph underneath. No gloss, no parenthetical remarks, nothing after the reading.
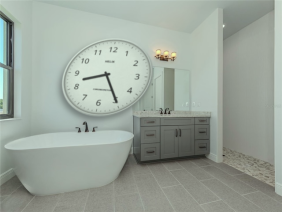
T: 8:25
